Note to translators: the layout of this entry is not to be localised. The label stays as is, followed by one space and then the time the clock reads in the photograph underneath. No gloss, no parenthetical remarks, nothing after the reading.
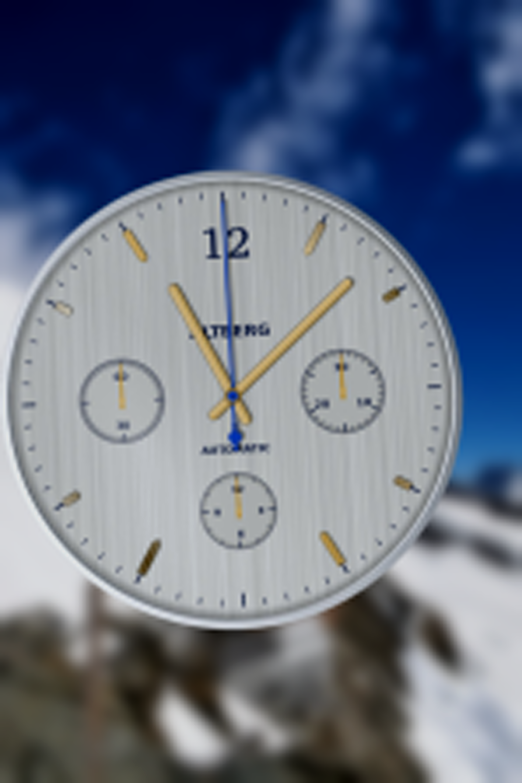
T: 11:08
